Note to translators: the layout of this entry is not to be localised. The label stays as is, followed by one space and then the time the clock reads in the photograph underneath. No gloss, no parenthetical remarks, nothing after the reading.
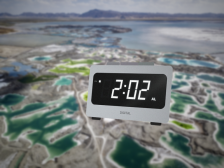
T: 2:02
